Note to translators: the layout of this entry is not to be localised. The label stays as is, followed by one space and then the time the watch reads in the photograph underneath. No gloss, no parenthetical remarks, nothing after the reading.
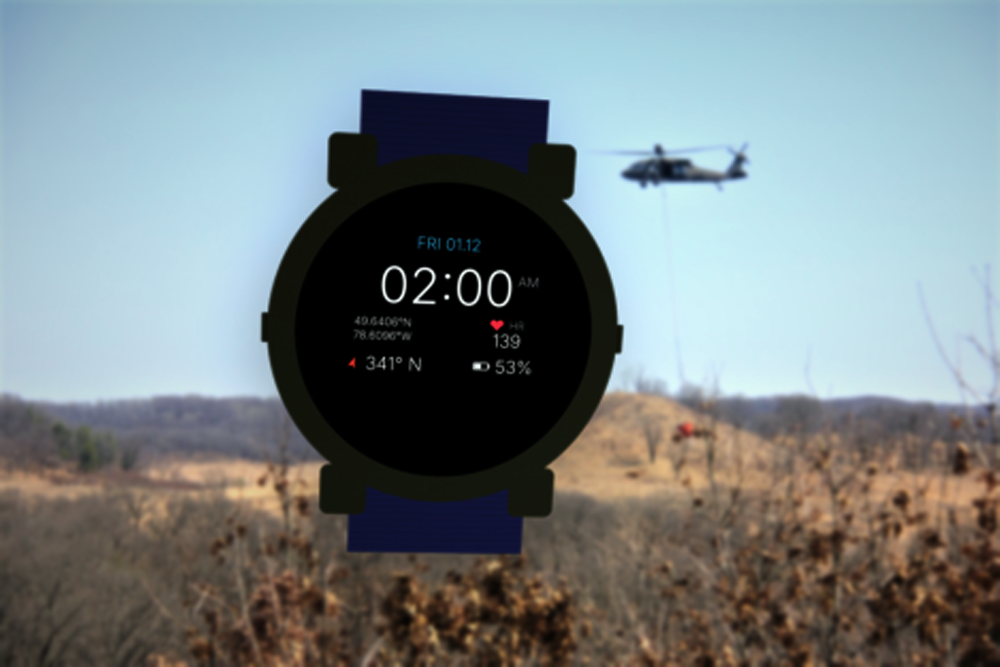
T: 2:00
